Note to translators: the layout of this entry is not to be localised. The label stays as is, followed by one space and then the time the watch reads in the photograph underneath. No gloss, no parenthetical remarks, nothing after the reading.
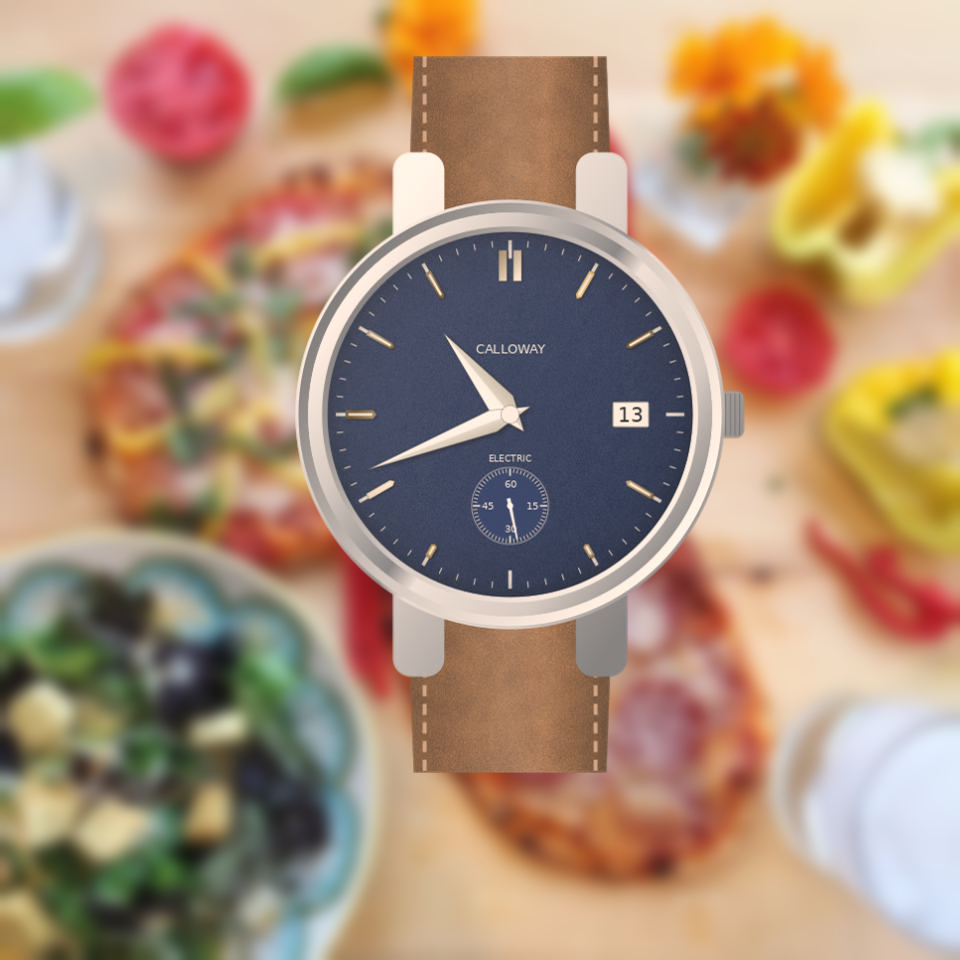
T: 10:41:28
